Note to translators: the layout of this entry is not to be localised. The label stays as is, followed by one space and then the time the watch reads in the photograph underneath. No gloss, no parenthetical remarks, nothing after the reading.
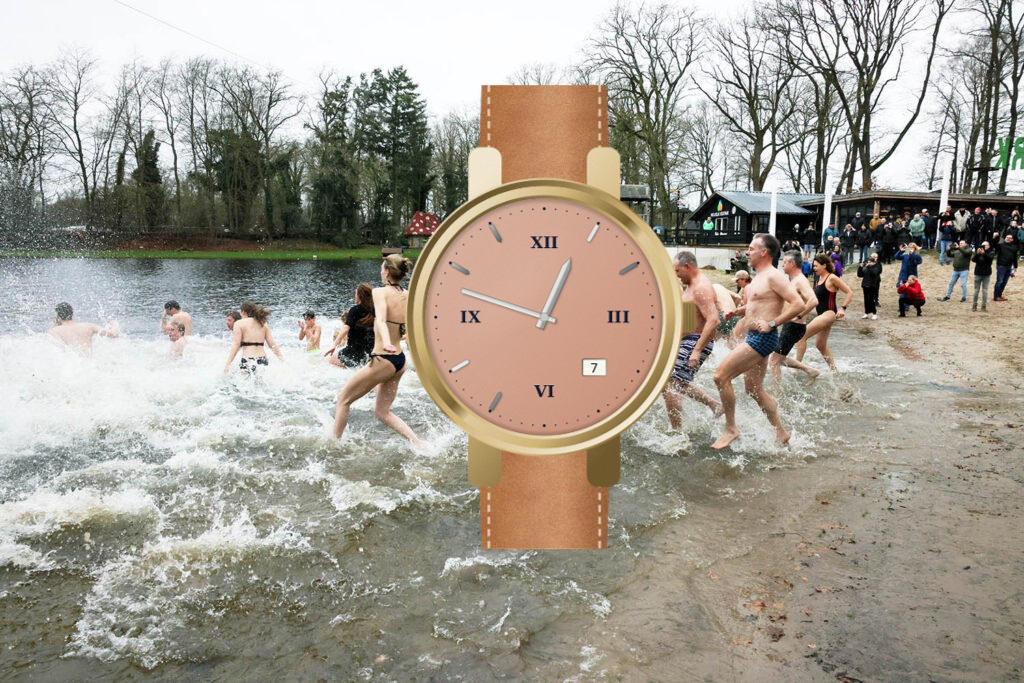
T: 12:48
